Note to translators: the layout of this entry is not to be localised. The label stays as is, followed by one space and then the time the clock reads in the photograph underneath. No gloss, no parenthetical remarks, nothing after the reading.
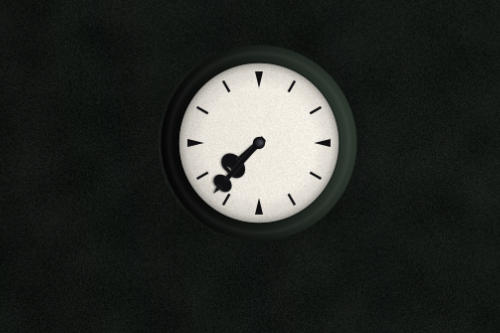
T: 7:37
